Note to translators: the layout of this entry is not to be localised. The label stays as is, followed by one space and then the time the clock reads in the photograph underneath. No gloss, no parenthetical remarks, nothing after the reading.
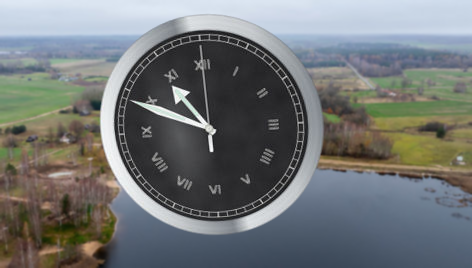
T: 10:49:00
